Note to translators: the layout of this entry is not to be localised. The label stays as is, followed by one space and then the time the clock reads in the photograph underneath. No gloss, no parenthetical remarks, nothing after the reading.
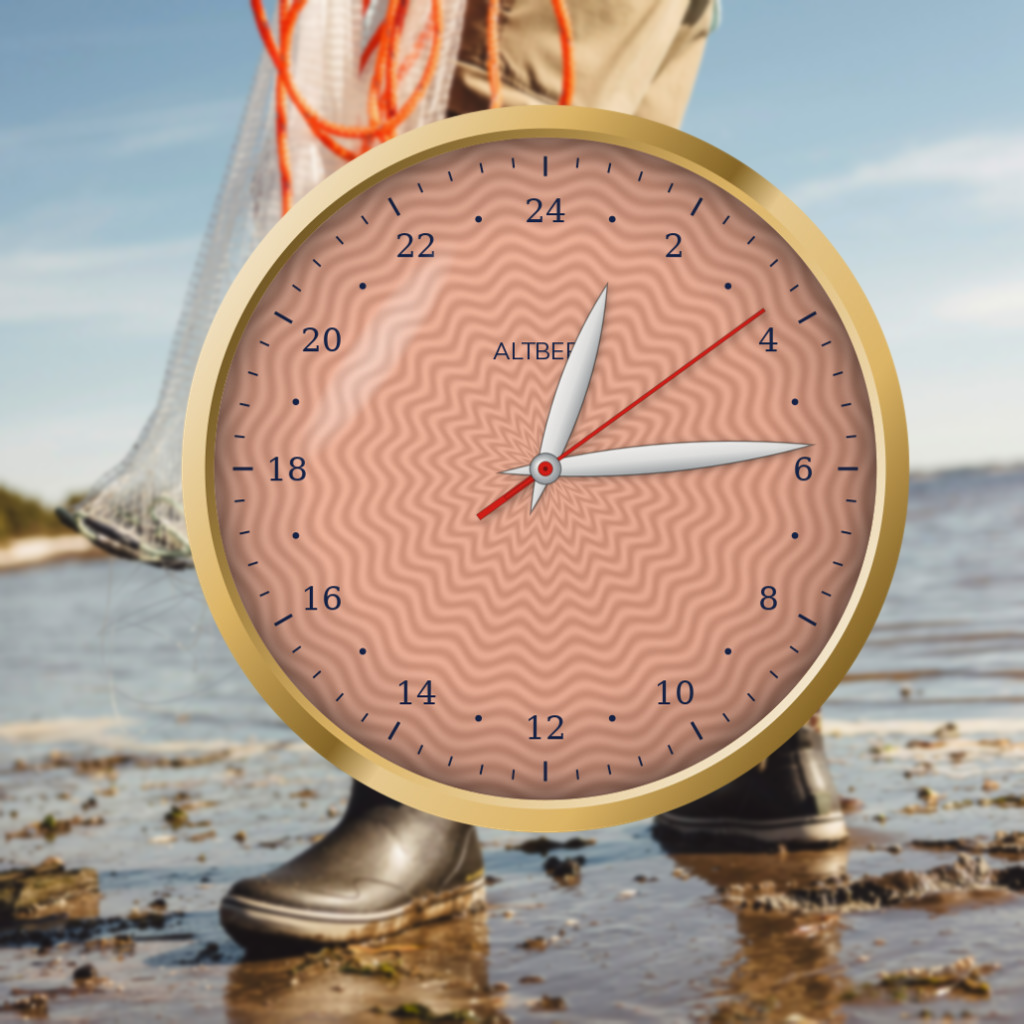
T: 1:14:09
